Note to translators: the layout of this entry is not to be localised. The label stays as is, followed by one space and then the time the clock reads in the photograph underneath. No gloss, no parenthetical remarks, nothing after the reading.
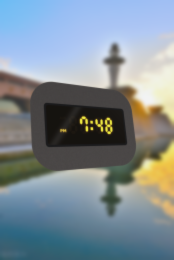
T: 7:48
